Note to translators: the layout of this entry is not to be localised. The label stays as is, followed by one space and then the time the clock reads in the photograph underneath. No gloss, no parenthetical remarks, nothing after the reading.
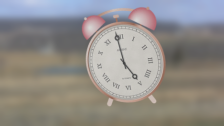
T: 4:59
